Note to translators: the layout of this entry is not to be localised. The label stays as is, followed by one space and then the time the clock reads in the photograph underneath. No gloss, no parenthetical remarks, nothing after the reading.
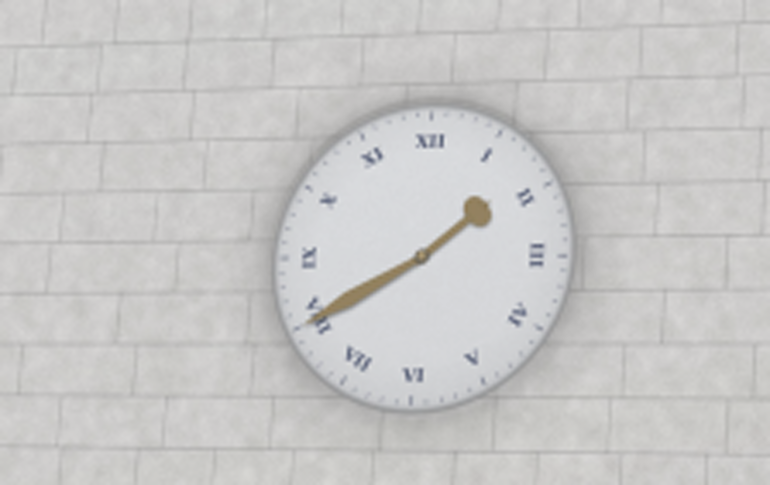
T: 1:40
